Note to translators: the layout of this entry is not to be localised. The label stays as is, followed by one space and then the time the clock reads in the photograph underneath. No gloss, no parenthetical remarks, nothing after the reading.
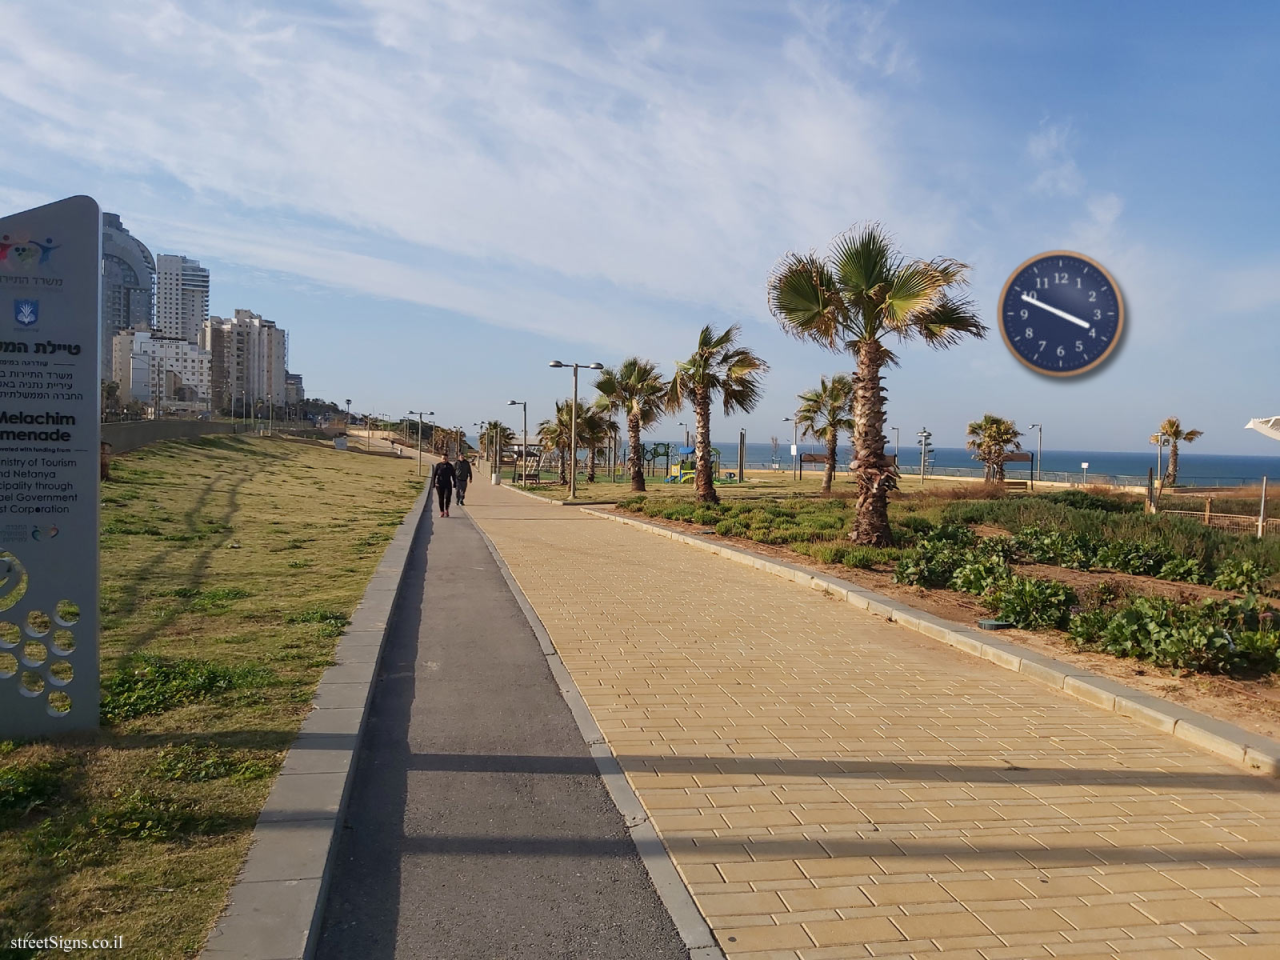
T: 3:49
